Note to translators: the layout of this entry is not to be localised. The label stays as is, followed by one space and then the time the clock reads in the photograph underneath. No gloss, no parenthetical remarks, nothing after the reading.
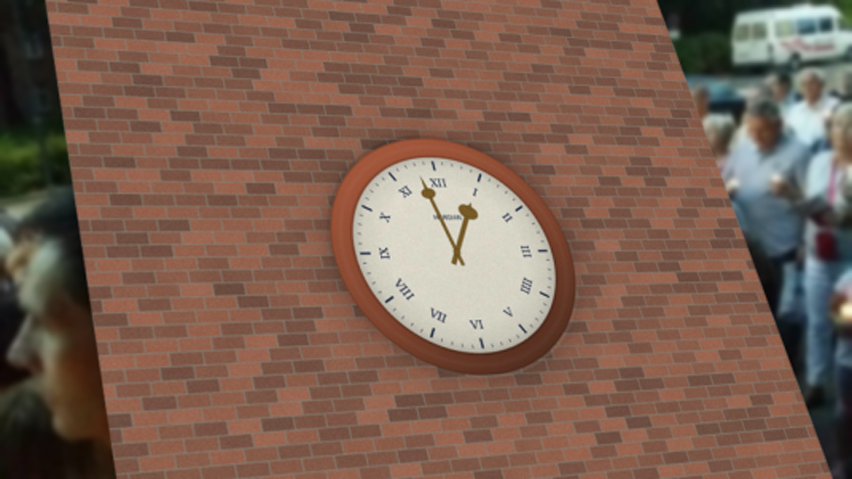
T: 12:58
